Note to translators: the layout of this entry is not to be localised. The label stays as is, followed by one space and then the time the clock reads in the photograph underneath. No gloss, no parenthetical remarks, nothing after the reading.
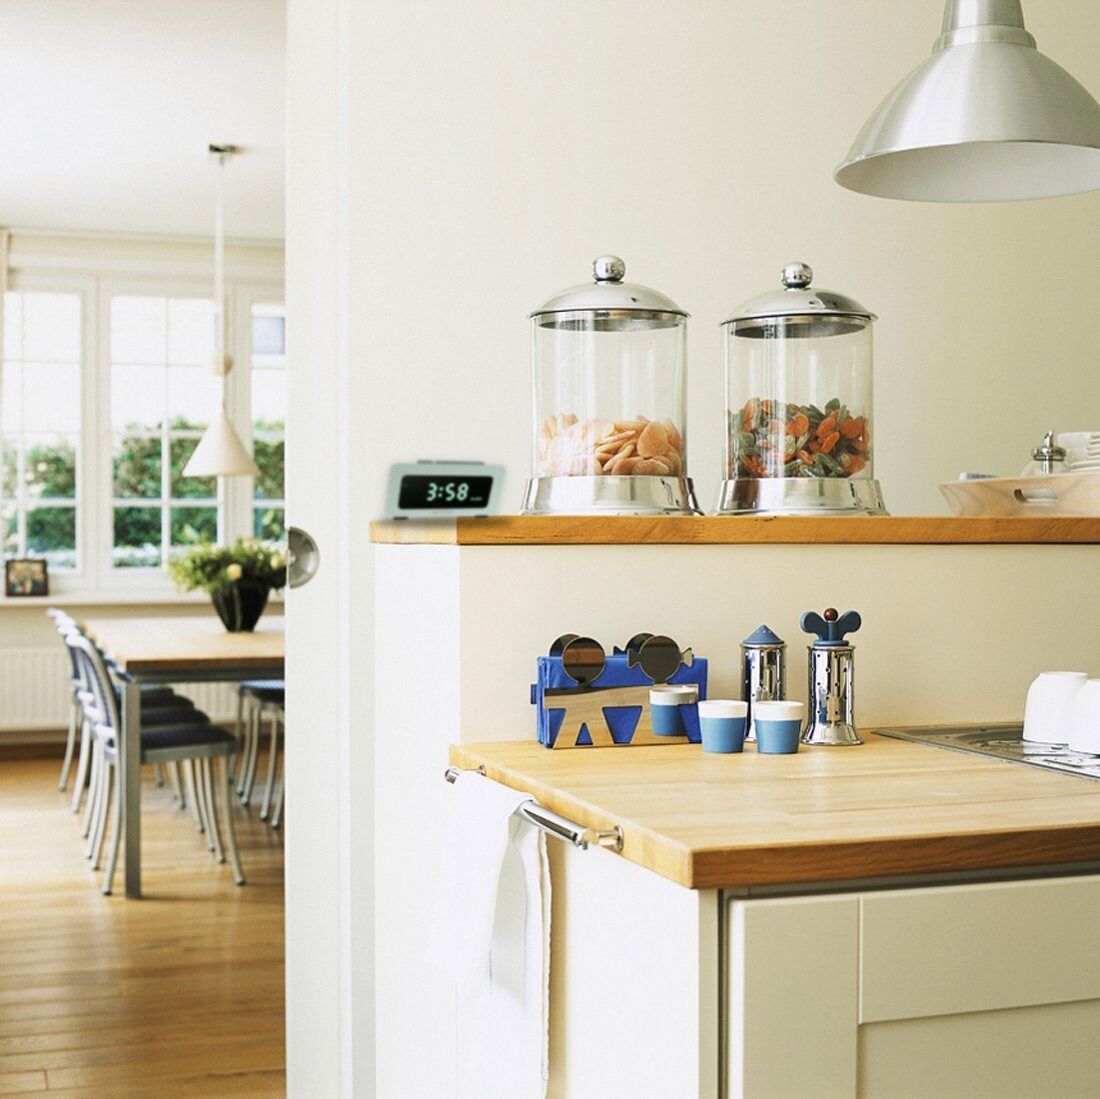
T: 3:58
